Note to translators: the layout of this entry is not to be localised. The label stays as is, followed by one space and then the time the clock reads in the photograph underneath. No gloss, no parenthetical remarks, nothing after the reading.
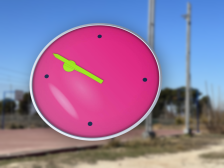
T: 9:50
